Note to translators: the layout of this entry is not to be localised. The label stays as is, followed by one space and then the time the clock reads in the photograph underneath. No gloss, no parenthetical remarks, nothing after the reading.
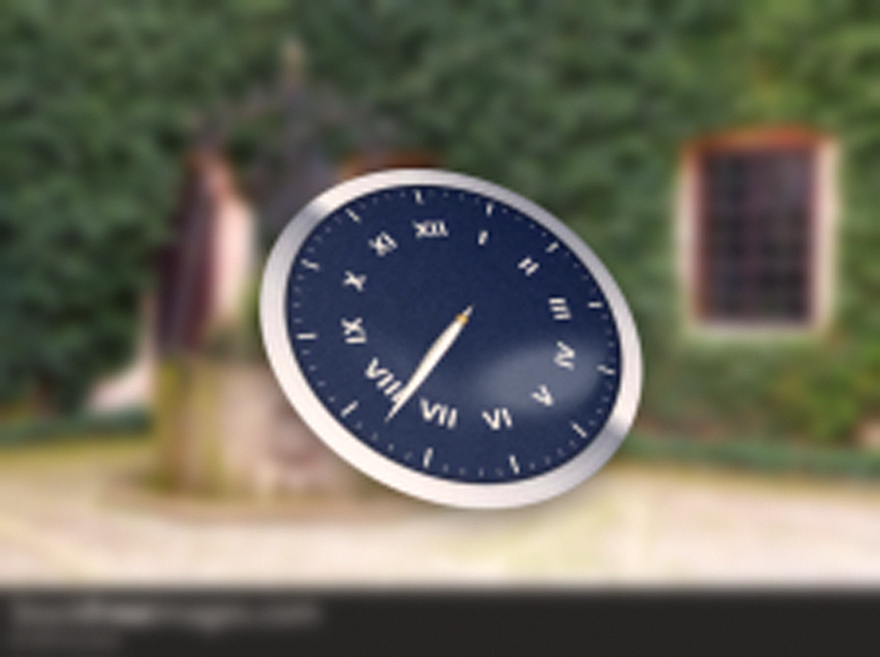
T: 7:38
